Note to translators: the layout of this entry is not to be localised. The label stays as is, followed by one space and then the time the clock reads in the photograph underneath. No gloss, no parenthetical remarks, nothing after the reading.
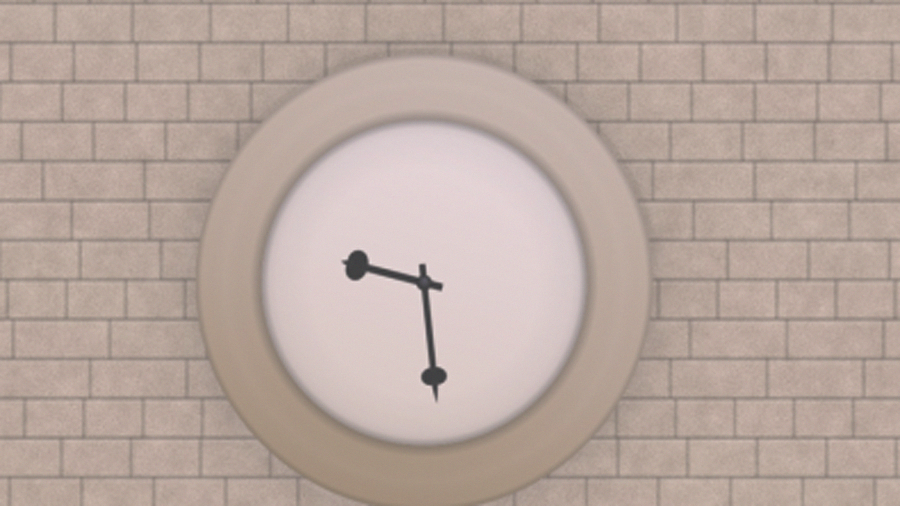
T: 9:29
